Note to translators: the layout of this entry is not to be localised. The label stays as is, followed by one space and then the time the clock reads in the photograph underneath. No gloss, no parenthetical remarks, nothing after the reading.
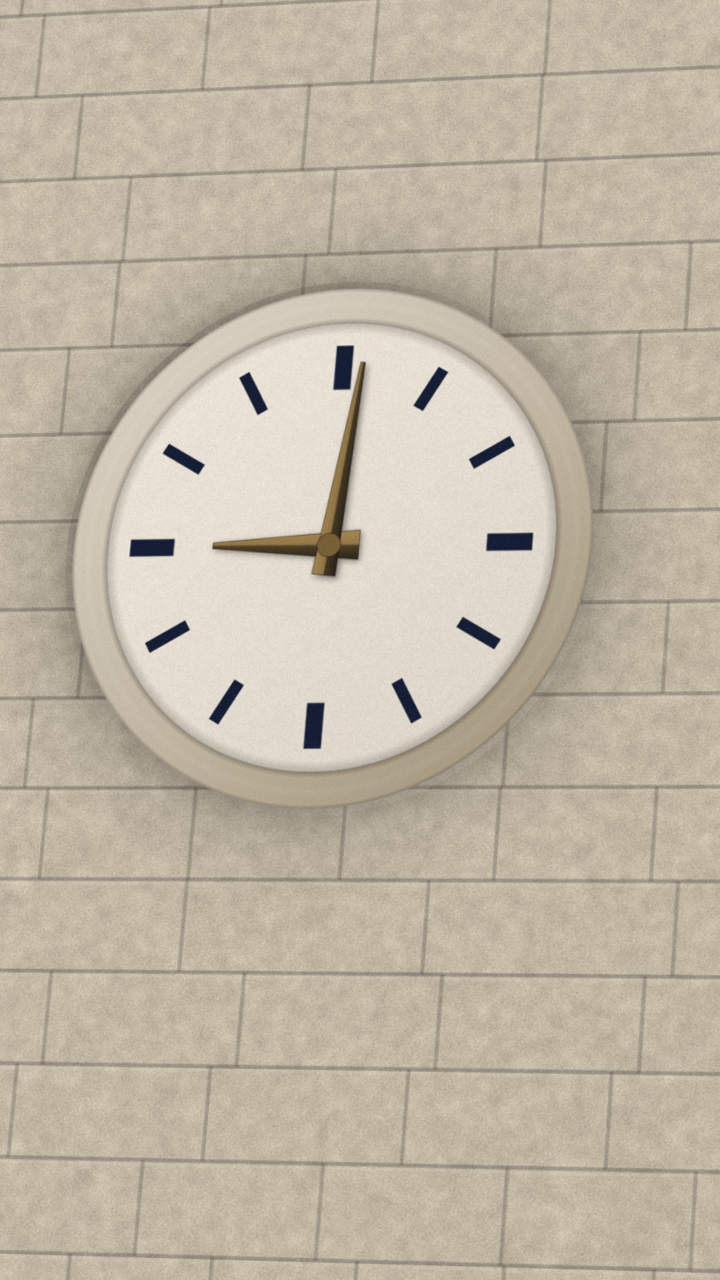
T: 9:01
